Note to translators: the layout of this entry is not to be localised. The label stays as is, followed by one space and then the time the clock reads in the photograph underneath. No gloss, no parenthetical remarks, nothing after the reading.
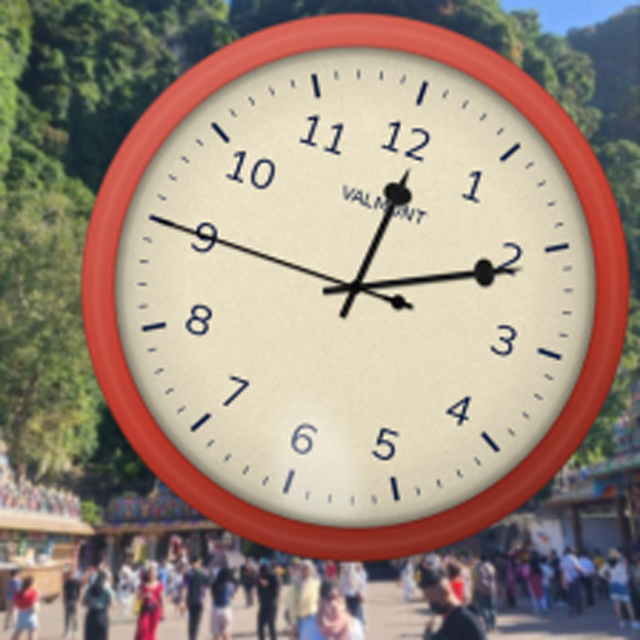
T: 12:10:45
